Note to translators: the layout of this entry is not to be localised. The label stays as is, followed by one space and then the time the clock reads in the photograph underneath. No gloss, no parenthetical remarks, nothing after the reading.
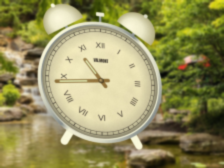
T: 10:44
